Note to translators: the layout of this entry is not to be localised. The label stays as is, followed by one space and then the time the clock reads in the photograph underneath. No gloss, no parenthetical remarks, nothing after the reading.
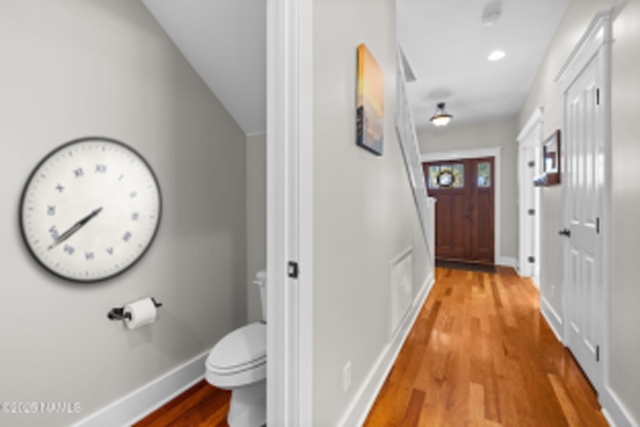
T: 7:38
